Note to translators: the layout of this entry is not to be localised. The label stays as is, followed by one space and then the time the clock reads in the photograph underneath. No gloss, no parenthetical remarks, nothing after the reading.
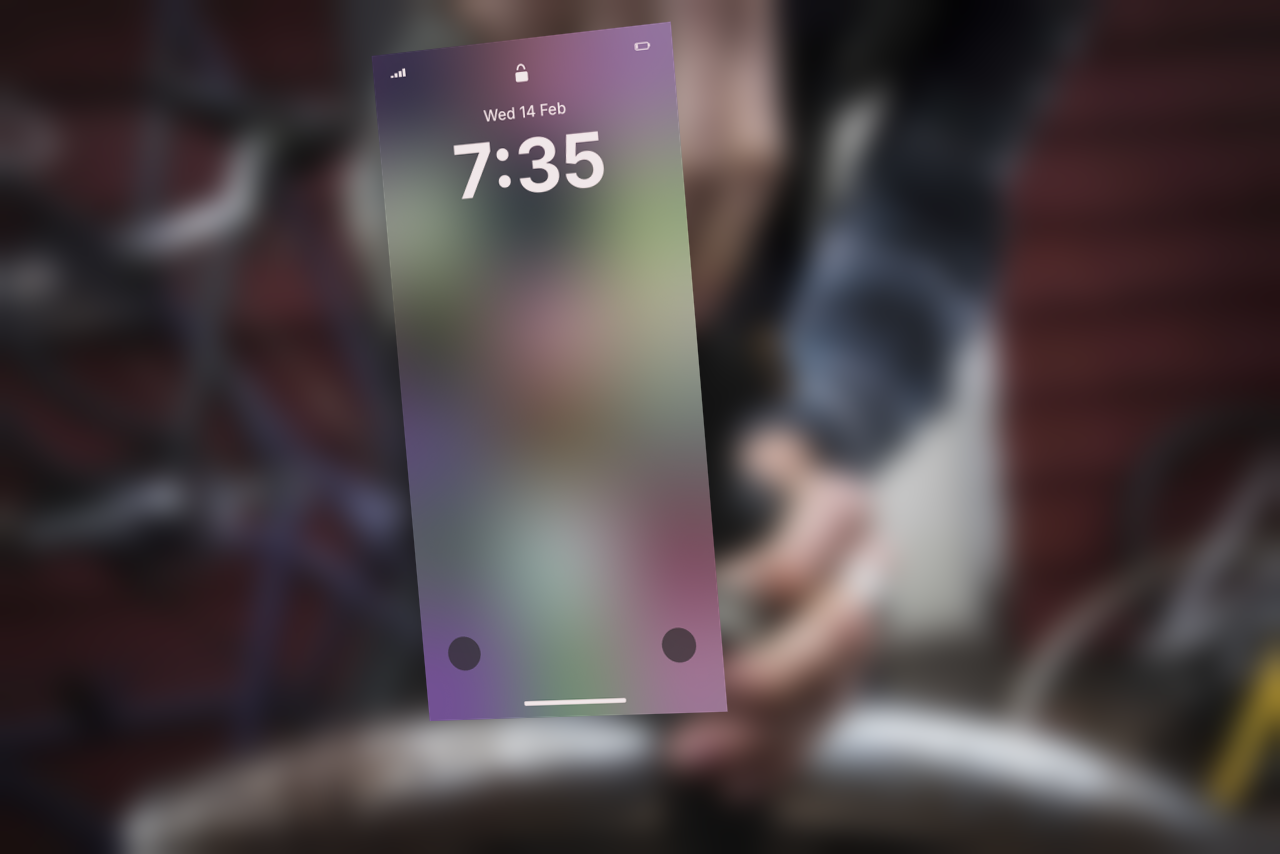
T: 7:35
